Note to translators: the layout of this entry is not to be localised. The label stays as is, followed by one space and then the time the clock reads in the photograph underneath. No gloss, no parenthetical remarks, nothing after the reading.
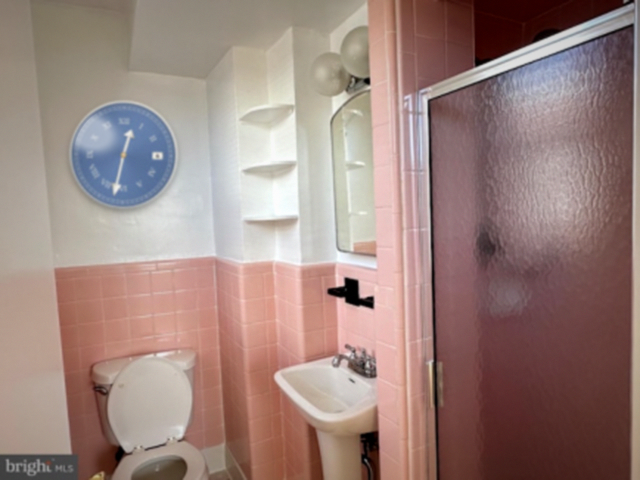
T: 12:32
